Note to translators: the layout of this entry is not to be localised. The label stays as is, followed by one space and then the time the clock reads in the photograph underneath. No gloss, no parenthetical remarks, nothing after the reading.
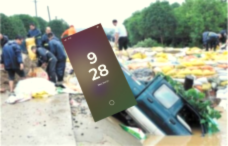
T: 9:28
